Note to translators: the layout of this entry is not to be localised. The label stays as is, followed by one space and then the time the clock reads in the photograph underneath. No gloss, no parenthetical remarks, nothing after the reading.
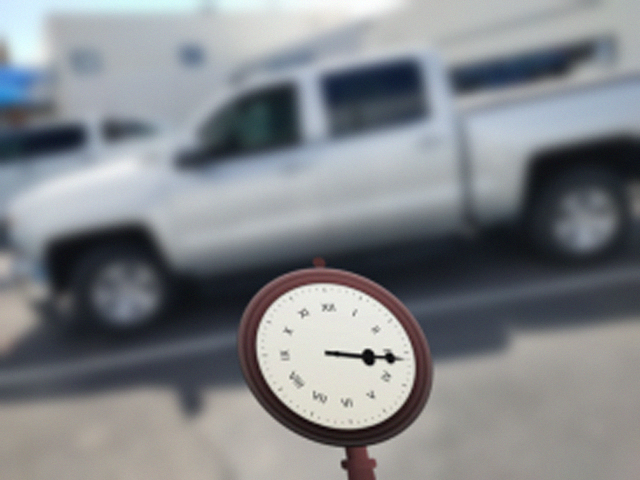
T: 3:16
